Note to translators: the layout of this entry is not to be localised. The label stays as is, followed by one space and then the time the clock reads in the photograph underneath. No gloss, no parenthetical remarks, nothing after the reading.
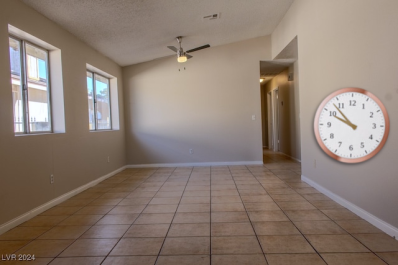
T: 9:53
